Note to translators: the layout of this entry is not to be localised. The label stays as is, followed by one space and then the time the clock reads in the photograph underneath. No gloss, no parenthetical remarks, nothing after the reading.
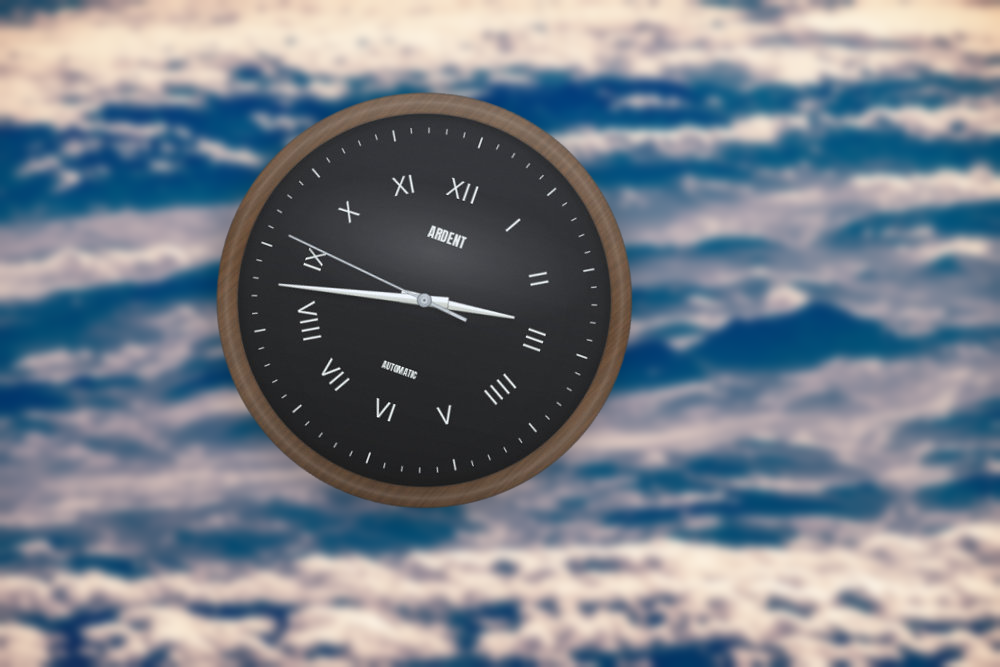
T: 2:42:46
